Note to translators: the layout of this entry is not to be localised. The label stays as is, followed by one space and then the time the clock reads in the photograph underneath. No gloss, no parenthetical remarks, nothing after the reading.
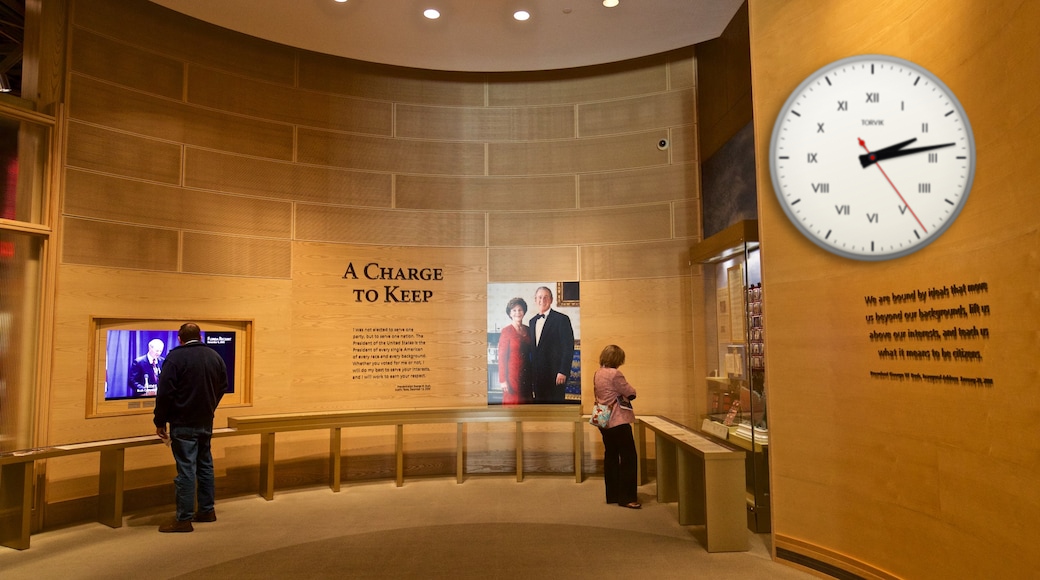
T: 2:13:24
